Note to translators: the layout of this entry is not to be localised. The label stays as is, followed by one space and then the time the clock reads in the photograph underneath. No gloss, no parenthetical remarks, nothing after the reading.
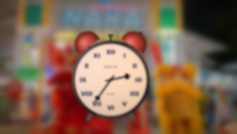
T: 2:36
